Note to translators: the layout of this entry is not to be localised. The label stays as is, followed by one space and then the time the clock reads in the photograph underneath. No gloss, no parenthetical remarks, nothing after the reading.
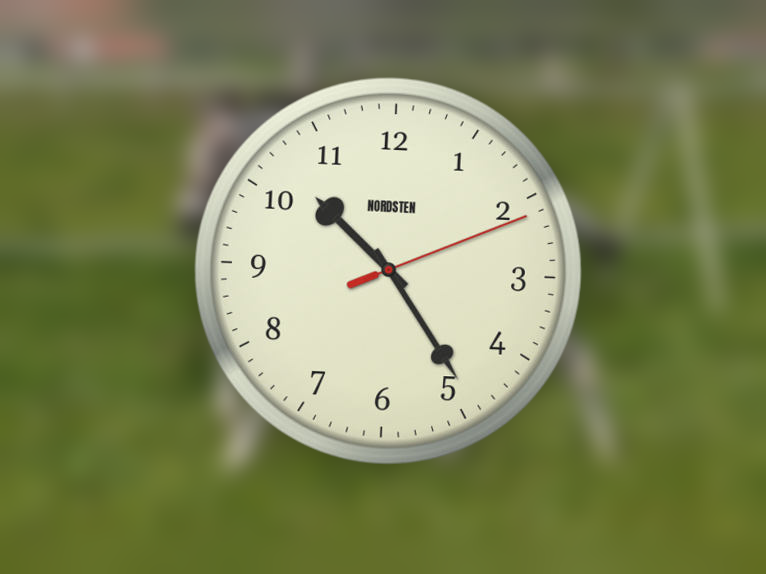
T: 10:24:11
